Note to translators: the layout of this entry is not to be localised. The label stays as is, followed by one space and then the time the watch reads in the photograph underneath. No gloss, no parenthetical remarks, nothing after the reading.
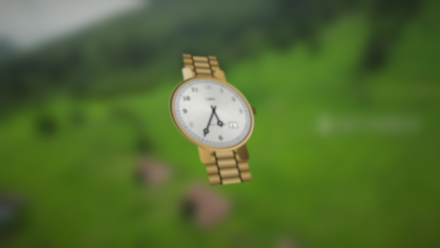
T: 5:35
